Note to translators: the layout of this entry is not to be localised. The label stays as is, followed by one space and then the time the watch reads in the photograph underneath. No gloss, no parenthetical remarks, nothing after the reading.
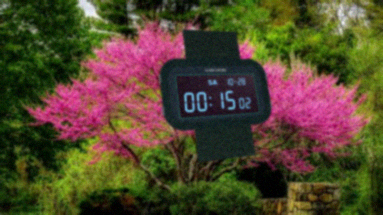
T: 0:15
